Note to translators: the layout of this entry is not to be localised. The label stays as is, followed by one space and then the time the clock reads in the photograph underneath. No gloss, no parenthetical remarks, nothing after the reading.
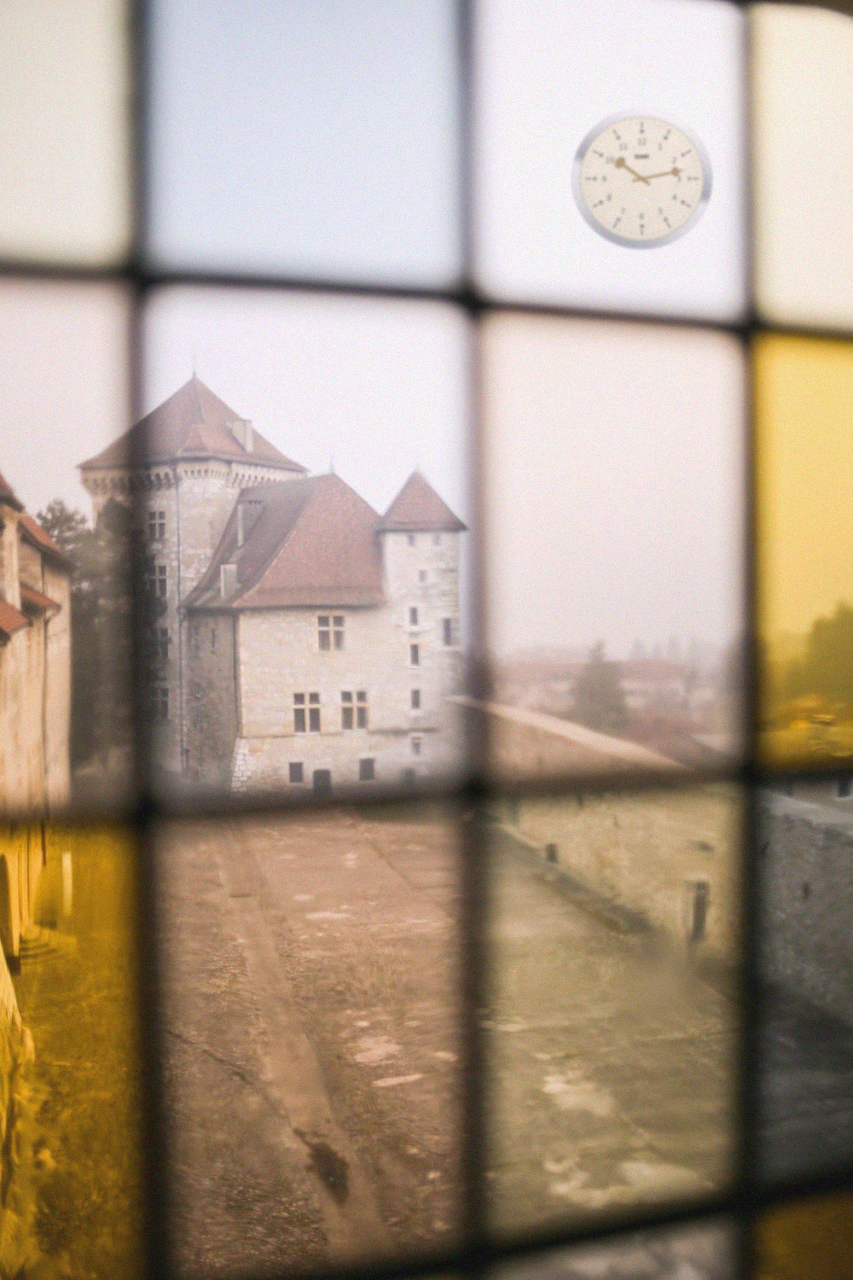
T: 10:13
